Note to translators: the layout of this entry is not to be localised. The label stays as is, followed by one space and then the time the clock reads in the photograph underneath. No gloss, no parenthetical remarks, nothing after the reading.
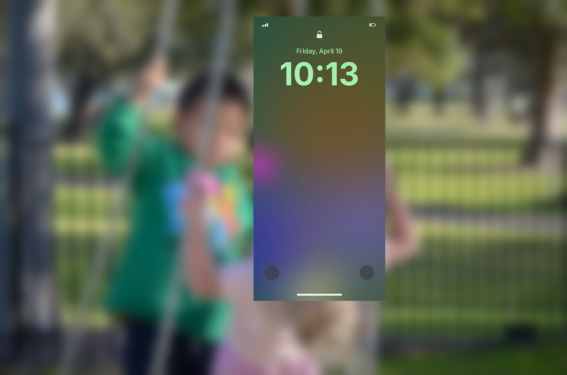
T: 10:13
